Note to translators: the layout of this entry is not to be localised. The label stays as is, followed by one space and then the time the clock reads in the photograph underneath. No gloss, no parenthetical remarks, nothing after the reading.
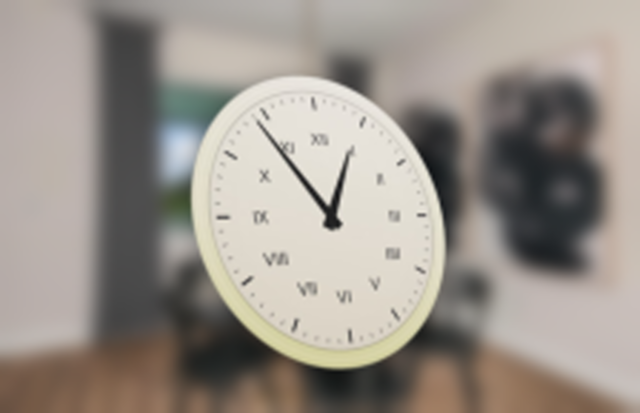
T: 12:54
